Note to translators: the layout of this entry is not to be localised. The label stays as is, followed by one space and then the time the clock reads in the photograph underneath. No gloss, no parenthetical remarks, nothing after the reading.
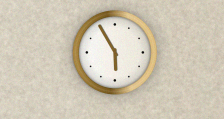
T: 5:55
